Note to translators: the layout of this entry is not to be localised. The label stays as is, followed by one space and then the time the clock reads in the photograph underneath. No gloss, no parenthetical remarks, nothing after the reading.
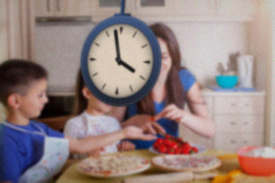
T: 3:58
